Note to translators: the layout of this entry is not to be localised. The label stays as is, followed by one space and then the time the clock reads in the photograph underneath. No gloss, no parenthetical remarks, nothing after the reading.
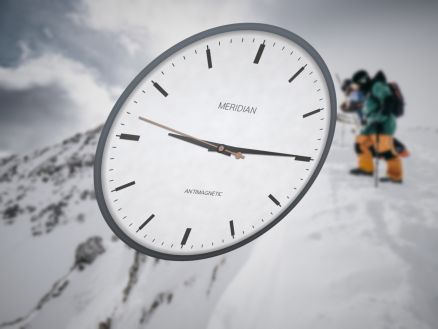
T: 9:14:47
